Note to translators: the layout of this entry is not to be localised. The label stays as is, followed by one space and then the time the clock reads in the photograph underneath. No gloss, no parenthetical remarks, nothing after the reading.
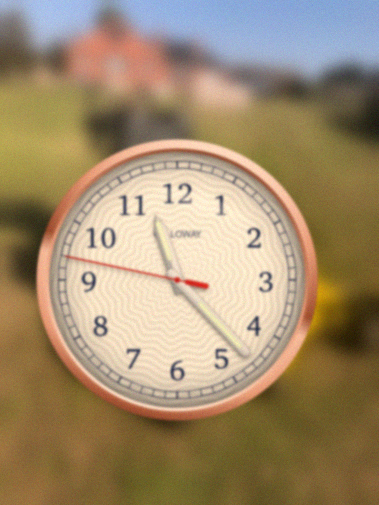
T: 11:22:47
